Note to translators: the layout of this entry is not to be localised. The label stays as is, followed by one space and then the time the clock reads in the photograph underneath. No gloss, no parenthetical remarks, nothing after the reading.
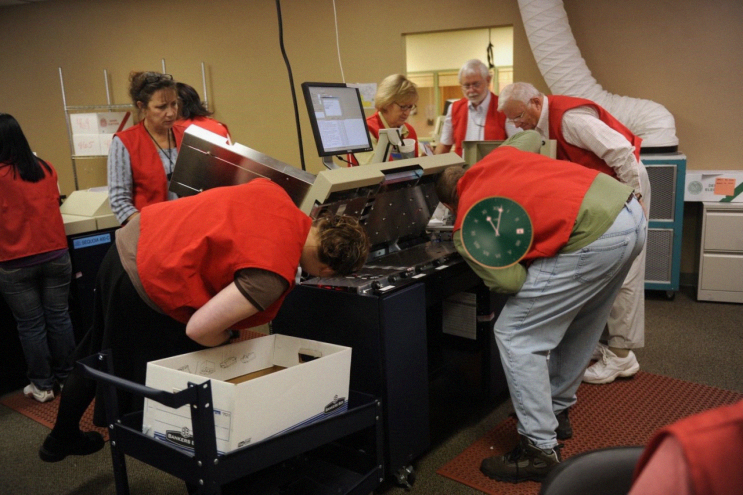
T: 11:02
